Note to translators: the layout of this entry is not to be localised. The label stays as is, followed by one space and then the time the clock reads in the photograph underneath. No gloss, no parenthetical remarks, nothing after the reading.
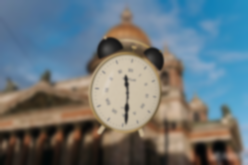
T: 11:29
